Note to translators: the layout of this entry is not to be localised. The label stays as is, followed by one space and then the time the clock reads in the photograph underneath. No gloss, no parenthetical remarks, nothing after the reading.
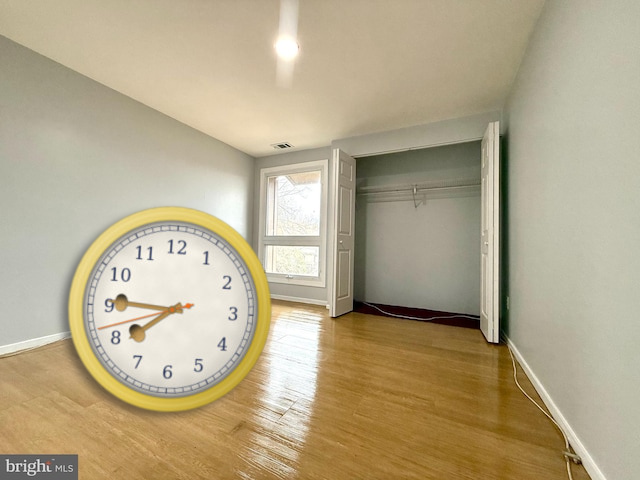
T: 7:45:42
